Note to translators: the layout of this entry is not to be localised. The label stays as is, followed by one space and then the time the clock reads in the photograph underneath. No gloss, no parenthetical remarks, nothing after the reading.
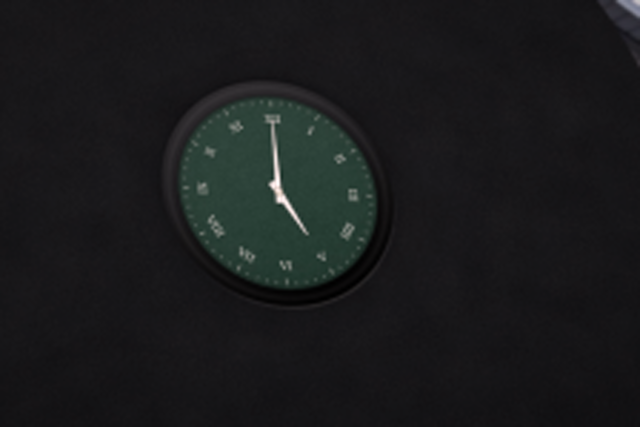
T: 5:00
